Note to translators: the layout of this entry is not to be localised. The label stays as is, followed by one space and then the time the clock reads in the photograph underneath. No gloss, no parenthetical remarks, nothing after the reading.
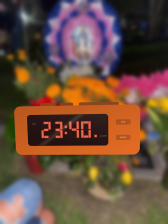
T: 23:40
